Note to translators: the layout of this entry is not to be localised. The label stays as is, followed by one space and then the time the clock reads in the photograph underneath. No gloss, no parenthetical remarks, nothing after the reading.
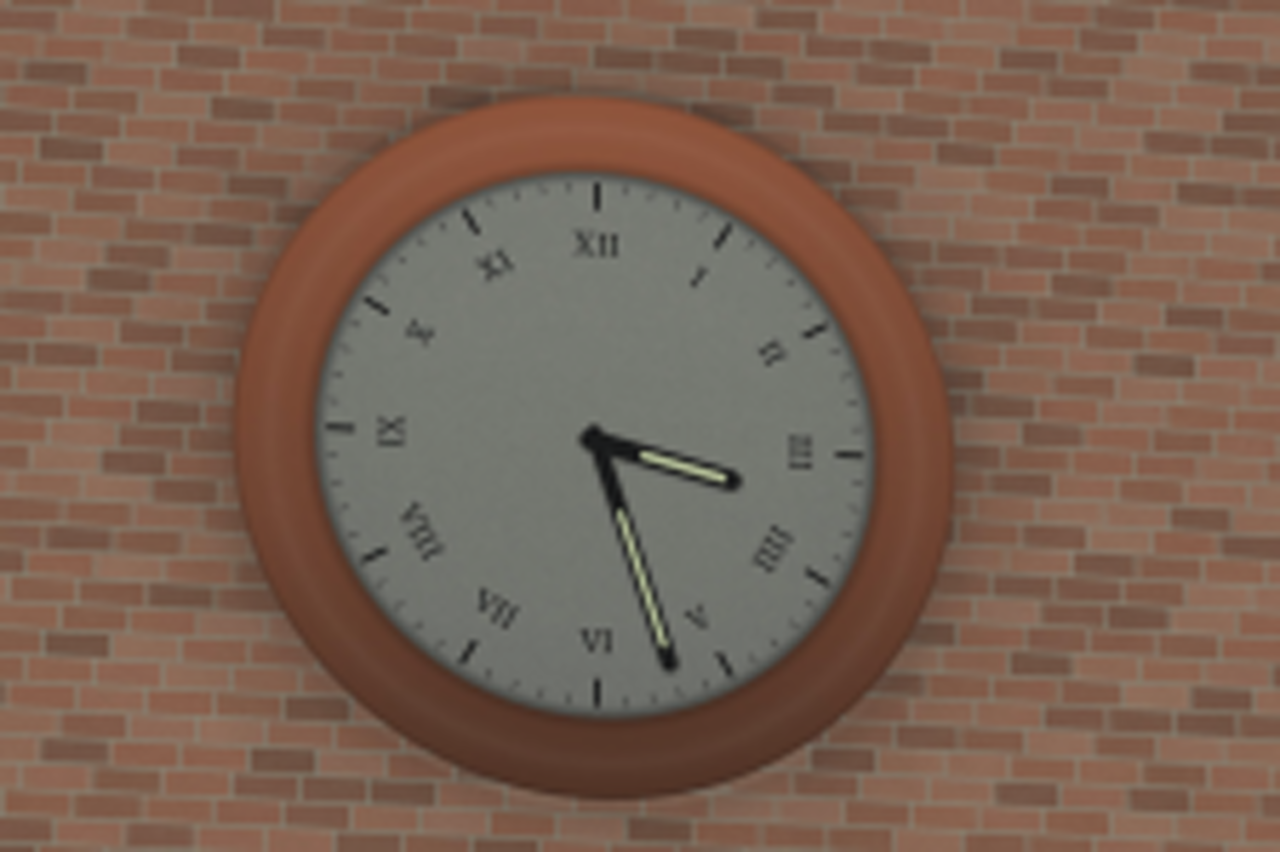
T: 3:27
